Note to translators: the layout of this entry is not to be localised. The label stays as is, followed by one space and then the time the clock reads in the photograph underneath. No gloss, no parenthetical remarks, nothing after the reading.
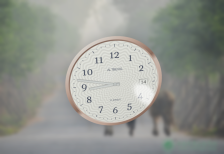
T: 8:47
